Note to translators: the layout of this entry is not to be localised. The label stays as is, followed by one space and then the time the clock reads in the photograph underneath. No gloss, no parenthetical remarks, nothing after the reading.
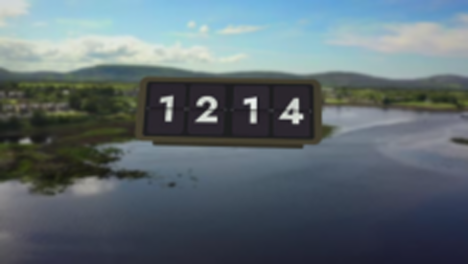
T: 12:14
